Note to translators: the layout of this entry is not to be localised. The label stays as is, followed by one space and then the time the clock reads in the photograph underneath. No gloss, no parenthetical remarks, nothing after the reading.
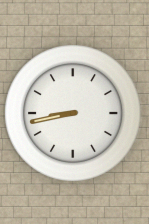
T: 8:43
